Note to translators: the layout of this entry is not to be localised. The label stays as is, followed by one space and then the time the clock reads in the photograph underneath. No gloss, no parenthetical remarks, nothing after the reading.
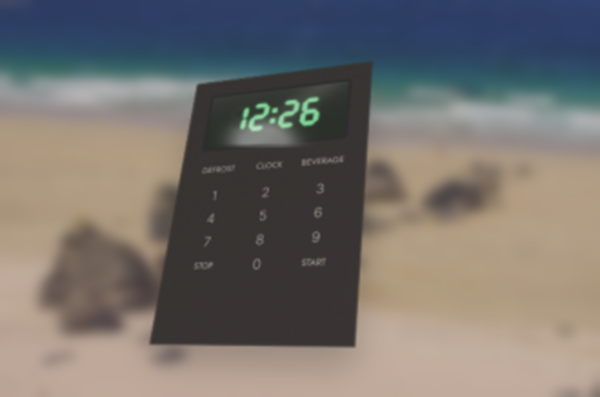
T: 12:26
